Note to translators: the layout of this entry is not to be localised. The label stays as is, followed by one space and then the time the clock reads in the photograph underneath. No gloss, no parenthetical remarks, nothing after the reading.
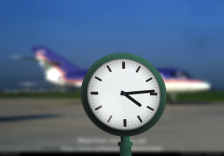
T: 4:14
